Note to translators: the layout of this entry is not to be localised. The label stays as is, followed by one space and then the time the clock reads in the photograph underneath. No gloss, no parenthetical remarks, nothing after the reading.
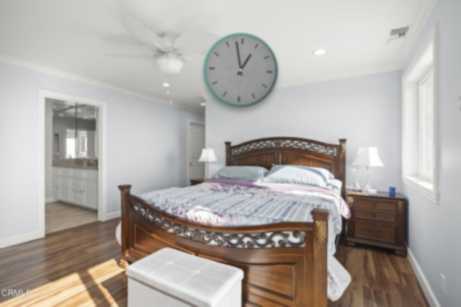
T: 12:58
